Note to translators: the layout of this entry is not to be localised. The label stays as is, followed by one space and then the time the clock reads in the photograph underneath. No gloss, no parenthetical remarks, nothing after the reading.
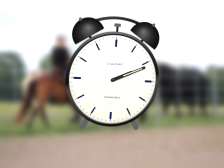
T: 2:11
